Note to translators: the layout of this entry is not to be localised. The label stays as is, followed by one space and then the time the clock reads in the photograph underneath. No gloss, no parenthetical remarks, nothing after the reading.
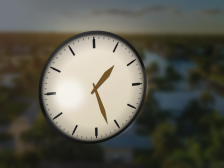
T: 1:27
